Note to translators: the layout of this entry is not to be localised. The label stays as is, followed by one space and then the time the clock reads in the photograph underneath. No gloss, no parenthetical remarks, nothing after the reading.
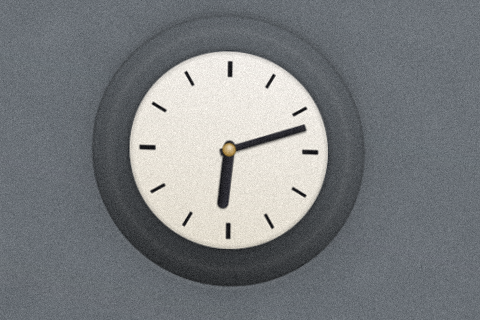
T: 6:12
